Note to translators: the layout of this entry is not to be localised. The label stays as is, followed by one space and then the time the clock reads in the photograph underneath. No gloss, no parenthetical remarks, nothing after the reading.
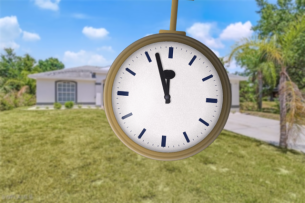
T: 11:57
